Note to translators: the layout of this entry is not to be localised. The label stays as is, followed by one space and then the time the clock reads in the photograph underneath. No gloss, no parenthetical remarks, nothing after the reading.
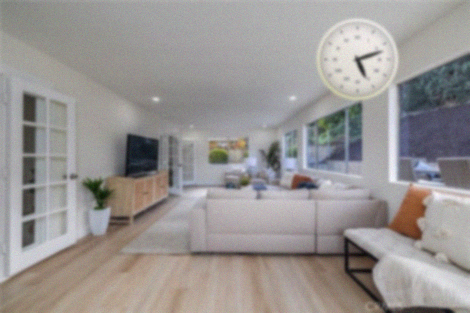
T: 5:12
